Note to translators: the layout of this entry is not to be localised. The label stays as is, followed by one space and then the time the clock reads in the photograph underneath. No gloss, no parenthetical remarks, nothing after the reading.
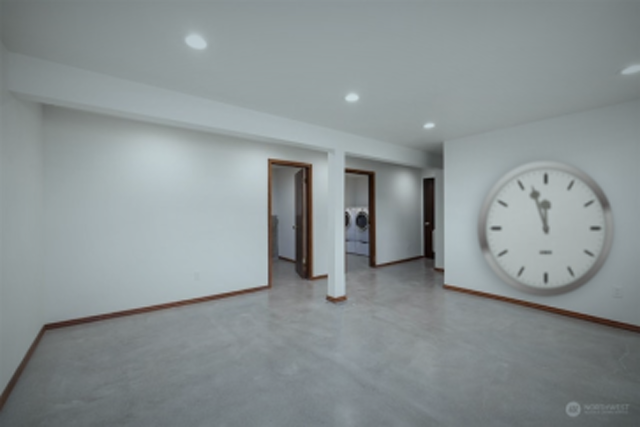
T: 11:57
